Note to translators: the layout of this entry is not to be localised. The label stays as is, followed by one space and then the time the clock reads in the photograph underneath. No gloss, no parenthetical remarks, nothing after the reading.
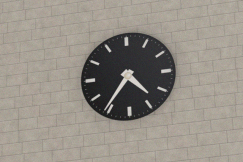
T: 4:36
